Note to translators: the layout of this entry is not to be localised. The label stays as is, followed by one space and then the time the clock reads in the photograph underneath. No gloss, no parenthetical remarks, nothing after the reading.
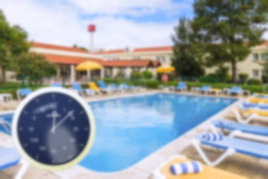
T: 12:08
